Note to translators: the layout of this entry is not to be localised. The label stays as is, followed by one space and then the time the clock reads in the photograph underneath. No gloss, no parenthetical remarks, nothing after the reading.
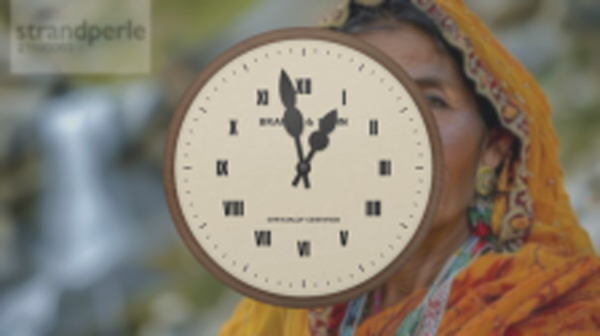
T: 12:58
